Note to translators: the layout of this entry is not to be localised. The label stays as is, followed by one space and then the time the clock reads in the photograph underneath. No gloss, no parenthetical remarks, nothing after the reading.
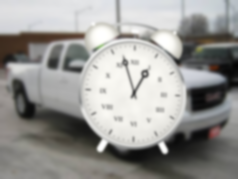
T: 12:57
